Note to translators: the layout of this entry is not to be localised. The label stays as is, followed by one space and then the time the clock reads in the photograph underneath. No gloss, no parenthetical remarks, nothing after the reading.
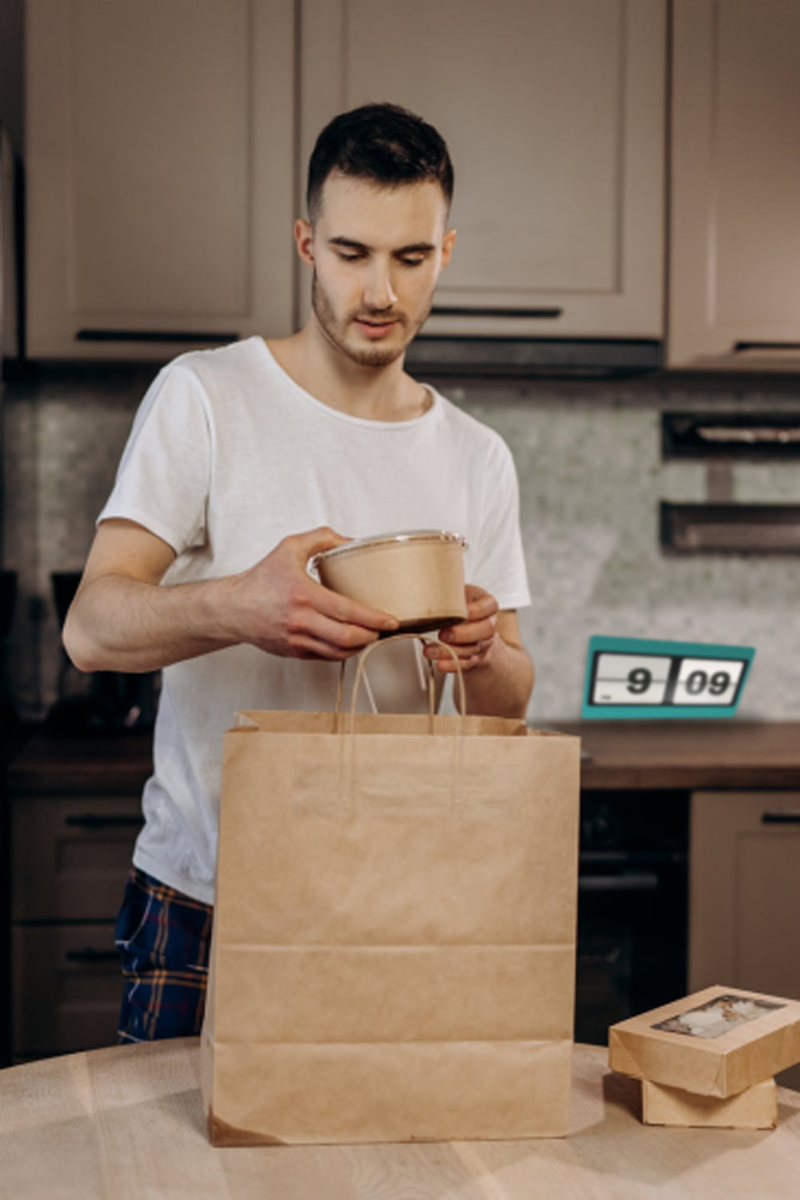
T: 9:09
